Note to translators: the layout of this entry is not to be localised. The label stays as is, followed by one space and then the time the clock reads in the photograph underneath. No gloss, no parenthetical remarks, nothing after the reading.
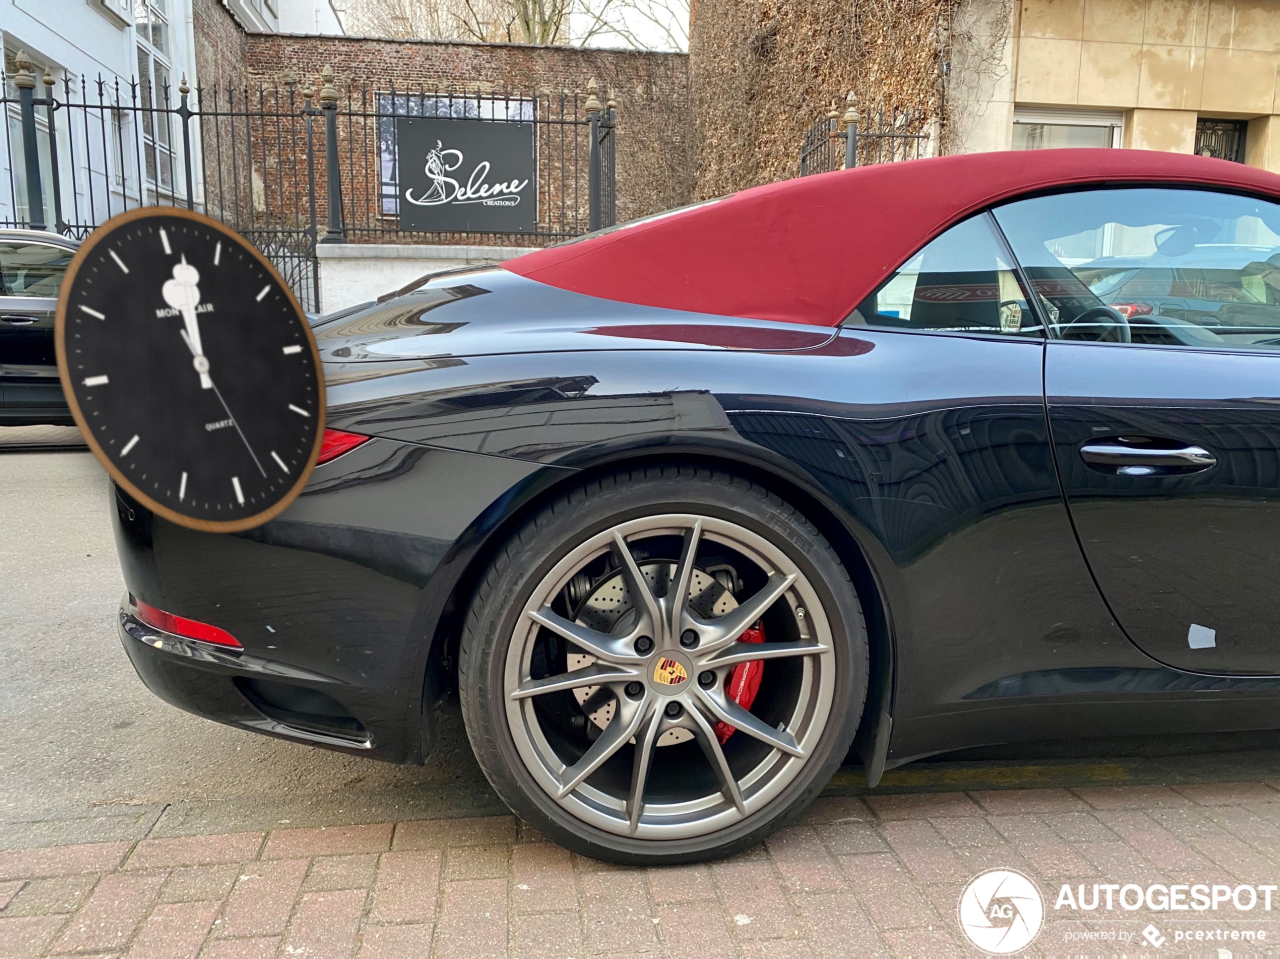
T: 12:01:27
